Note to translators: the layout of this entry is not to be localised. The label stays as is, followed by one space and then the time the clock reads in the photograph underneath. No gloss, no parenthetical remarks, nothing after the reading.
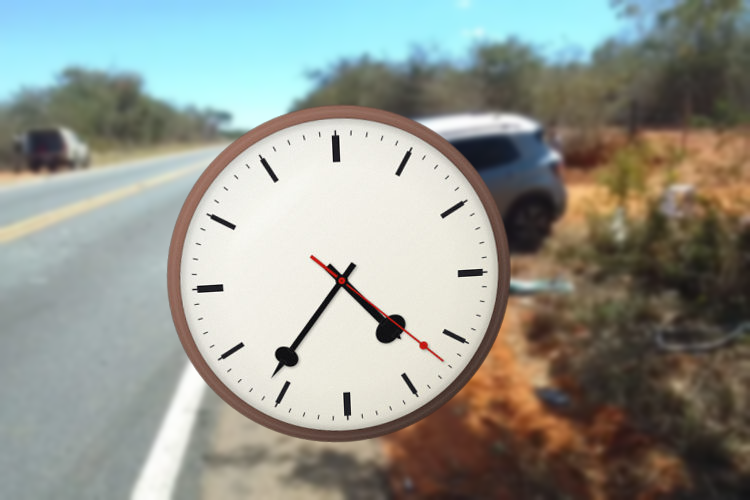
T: 4:36:22
